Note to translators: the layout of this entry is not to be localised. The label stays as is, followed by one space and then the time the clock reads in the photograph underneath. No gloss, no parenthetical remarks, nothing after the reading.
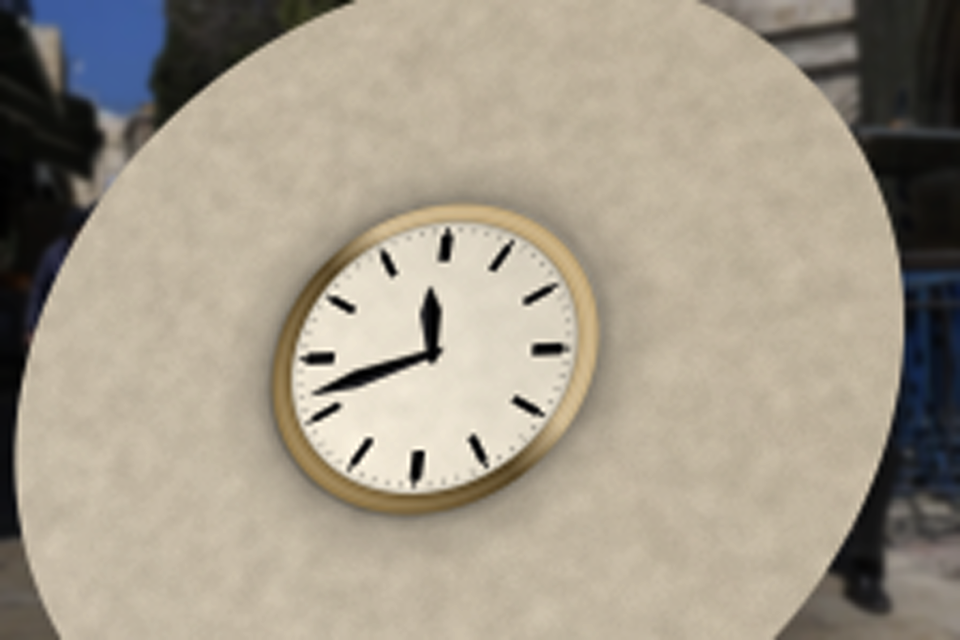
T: 11:42
